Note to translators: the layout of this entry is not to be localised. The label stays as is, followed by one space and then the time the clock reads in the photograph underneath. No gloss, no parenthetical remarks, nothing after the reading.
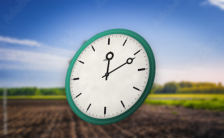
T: 12:11
